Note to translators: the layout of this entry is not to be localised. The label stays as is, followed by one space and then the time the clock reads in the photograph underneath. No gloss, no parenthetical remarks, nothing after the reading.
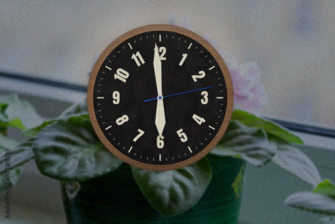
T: 5:59:13
